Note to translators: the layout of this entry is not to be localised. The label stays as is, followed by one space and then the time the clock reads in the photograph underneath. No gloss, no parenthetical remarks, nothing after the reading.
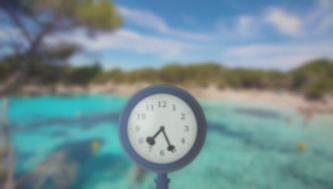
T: 7:26
